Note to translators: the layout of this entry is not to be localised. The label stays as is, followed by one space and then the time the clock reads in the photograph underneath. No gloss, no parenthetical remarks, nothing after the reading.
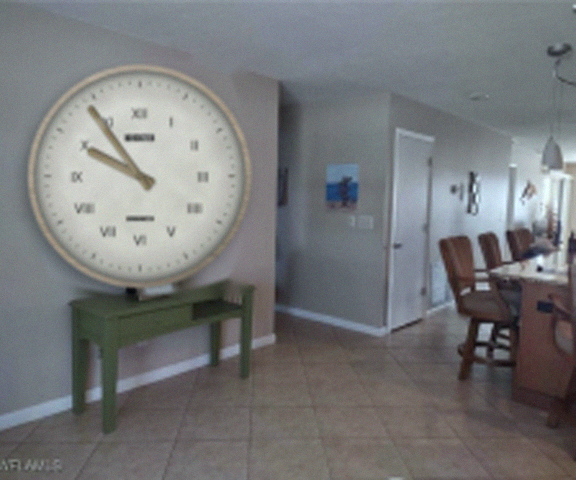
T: 9:54
